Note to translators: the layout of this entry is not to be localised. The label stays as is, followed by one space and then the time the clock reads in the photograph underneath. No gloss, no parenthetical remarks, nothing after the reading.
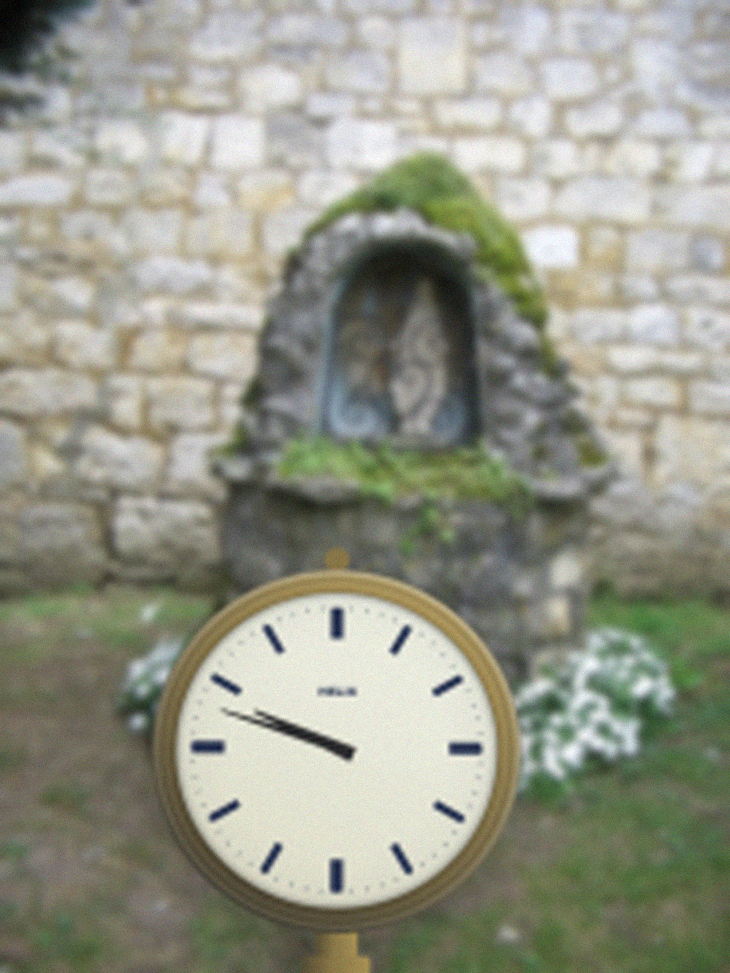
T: 9:48
